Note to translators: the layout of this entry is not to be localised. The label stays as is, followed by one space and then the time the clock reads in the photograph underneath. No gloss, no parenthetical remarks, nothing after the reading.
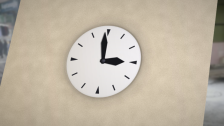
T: 2:59
